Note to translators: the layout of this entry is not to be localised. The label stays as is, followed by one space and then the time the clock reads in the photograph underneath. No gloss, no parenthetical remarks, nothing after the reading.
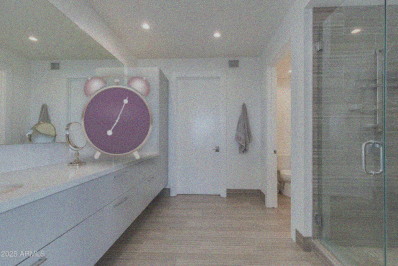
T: 7:04
